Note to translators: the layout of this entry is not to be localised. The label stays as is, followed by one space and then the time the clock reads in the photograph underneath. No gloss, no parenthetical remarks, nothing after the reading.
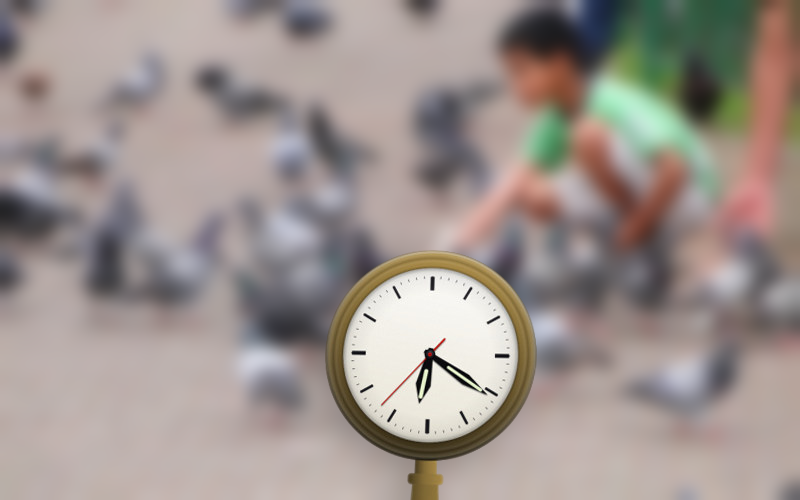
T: 6:20:37
